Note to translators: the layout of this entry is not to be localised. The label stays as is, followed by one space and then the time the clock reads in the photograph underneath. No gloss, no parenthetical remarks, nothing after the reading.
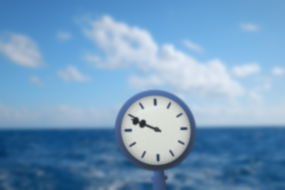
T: 9:49
